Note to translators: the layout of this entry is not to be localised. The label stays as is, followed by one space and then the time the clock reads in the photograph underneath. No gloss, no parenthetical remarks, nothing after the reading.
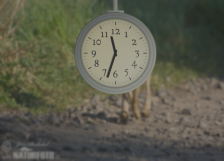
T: 11:33
